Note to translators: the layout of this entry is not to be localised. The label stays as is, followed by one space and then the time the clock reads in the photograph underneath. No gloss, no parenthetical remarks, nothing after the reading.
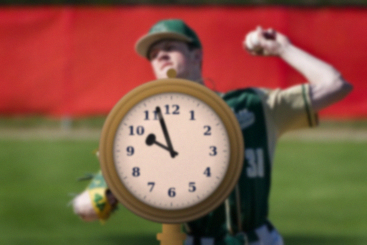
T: 9:57
